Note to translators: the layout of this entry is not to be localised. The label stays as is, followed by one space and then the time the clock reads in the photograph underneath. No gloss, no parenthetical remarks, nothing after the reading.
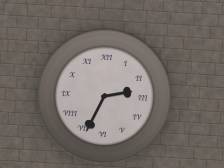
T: 2:34
